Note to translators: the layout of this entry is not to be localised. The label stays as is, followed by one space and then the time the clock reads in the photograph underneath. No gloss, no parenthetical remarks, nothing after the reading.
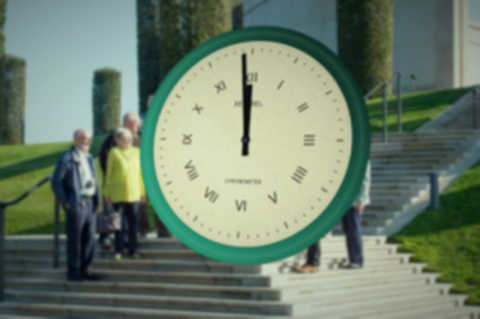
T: 11:59
